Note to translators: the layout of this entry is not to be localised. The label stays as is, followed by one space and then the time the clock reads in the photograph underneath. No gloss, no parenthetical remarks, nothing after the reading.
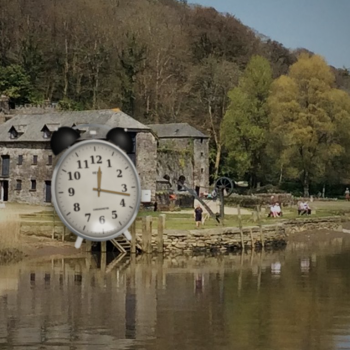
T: 12:17
